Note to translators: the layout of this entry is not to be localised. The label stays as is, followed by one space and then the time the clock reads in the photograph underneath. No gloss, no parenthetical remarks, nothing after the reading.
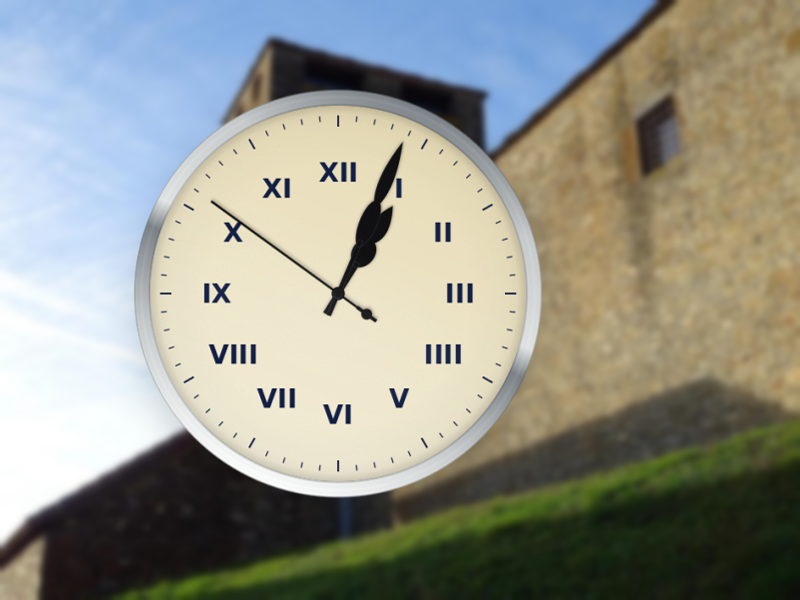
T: 1:03:51
